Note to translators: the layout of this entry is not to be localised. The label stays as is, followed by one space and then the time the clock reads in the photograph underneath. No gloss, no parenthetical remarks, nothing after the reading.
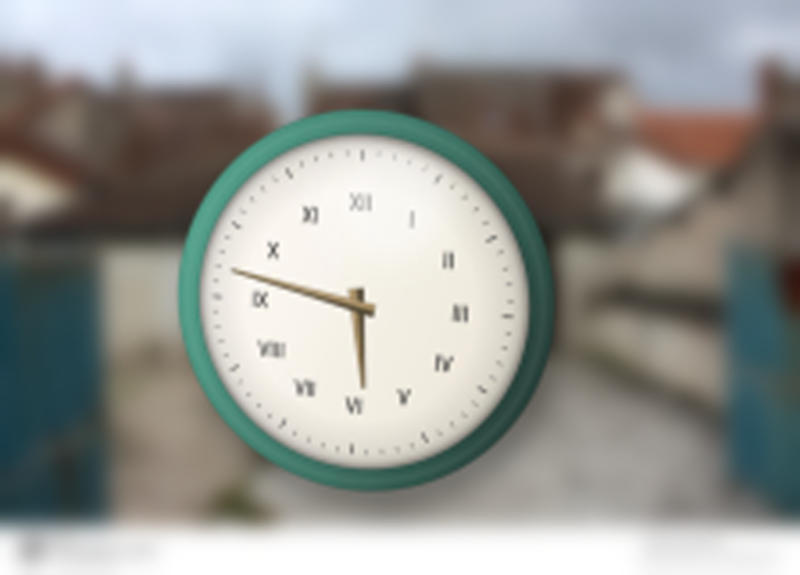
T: 5:47
